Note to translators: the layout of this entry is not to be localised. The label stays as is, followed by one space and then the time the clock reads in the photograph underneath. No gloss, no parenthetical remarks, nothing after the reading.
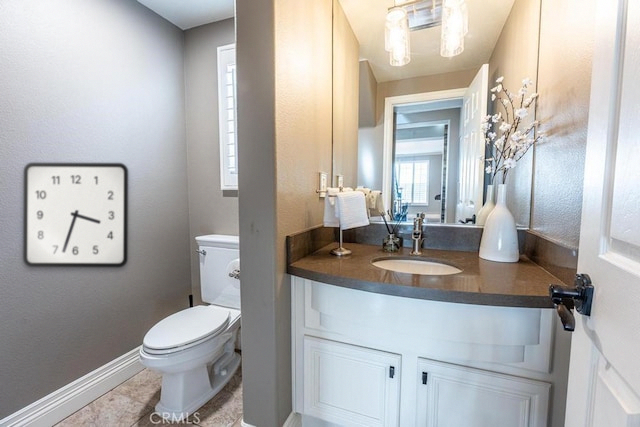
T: 3:33
